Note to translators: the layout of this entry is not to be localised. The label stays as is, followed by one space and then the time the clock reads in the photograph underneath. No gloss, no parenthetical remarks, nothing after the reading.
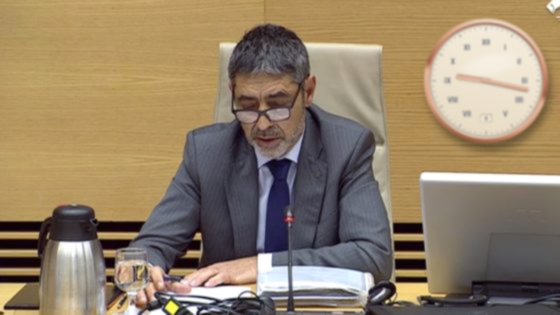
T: 9:17
